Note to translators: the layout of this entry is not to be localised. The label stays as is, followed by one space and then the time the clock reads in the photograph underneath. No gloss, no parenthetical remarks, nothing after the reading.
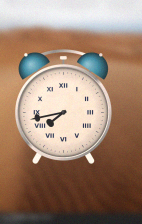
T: 7:43
